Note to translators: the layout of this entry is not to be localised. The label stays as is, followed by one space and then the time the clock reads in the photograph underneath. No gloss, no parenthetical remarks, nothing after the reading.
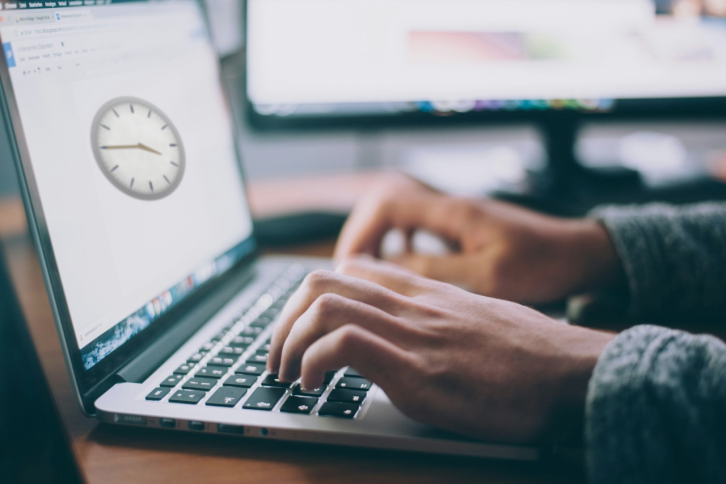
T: 3:45
